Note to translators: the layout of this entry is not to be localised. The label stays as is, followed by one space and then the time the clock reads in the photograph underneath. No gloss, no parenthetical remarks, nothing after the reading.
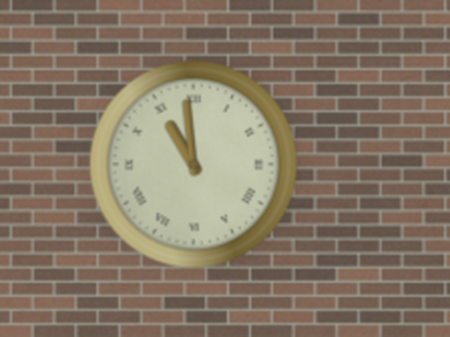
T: 10:59
